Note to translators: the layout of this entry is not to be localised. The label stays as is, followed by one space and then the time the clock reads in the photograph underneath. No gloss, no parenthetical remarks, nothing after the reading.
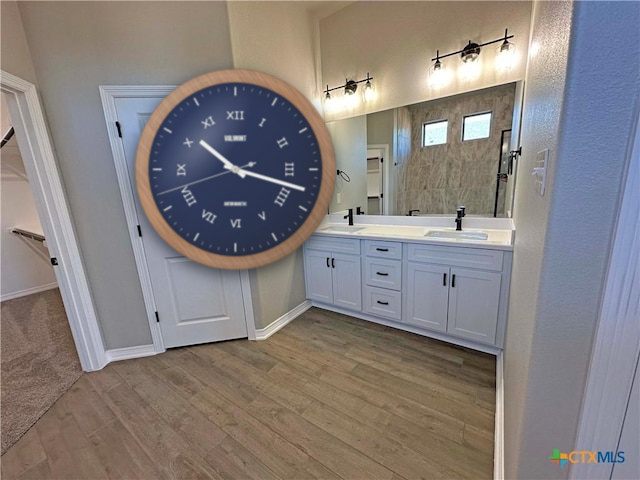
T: 10:17:42
